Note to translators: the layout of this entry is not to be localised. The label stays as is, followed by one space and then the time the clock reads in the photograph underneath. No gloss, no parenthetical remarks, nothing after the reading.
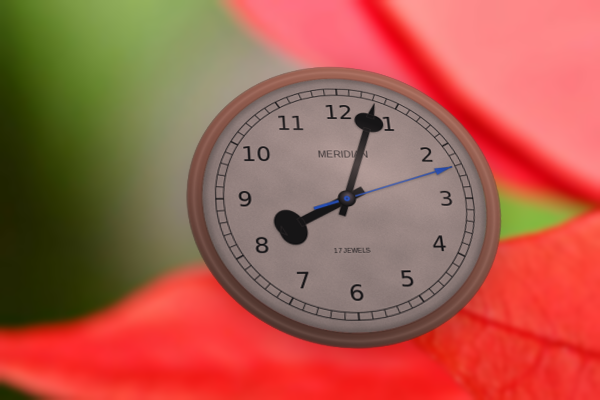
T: 8:03:12
